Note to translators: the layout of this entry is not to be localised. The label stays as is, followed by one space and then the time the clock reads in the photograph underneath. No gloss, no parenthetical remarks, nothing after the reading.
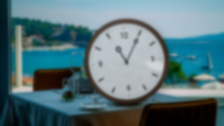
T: 11:05
